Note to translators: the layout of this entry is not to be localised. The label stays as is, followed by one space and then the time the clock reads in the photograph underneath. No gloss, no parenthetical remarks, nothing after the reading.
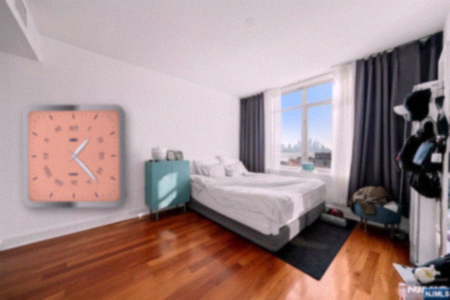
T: 1:23
